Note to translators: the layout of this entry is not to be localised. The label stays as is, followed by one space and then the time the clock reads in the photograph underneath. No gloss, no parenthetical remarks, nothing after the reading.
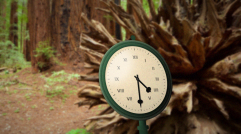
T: 4:30
